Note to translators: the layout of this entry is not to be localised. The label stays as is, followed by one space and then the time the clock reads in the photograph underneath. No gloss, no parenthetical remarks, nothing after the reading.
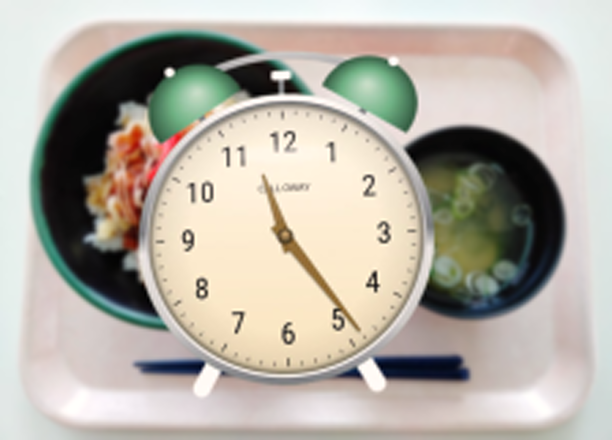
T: 11:24
